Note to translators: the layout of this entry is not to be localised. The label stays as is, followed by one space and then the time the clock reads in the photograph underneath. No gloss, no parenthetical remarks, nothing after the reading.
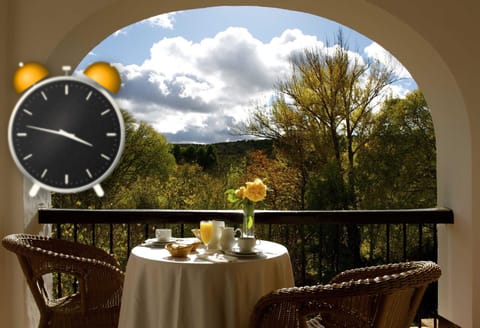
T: 3:47
